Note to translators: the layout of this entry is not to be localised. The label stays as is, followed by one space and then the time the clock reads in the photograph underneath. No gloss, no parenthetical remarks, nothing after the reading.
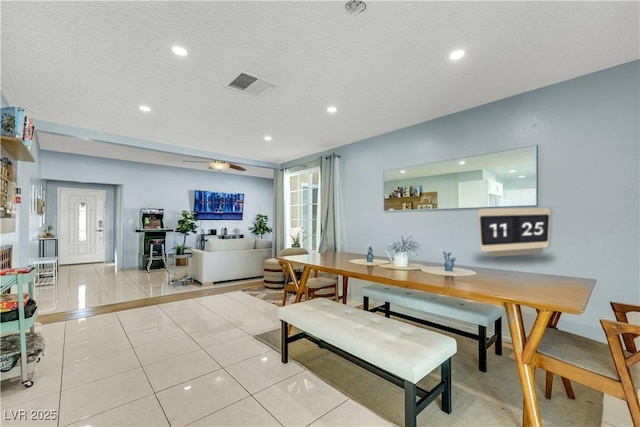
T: 11:25
